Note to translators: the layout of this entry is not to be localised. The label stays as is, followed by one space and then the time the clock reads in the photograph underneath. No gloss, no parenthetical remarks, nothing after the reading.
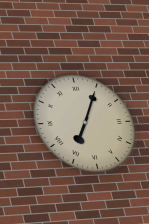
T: 7:05
